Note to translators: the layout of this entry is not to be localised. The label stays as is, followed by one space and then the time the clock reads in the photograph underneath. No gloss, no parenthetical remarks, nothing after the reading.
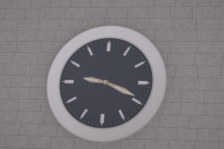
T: 9:19
